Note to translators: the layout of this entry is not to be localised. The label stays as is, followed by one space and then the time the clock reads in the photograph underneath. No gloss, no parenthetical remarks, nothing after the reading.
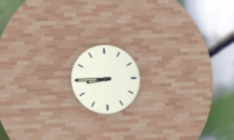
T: 8:45
